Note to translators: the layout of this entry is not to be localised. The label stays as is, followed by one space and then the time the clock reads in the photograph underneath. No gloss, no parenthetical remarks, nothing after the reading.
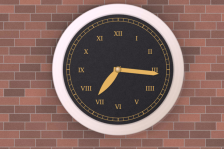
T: 7:16
